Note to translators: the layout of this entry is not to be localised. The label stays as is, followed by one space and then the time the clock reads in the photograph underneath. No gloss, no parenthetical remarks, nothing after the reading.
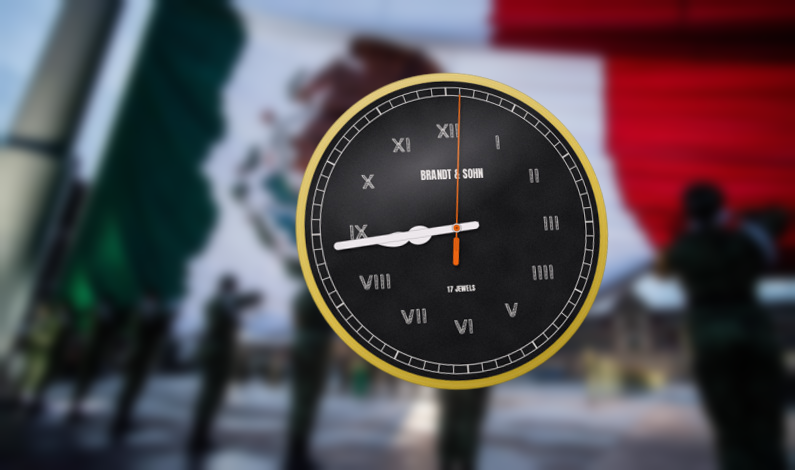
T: 8:44:01
